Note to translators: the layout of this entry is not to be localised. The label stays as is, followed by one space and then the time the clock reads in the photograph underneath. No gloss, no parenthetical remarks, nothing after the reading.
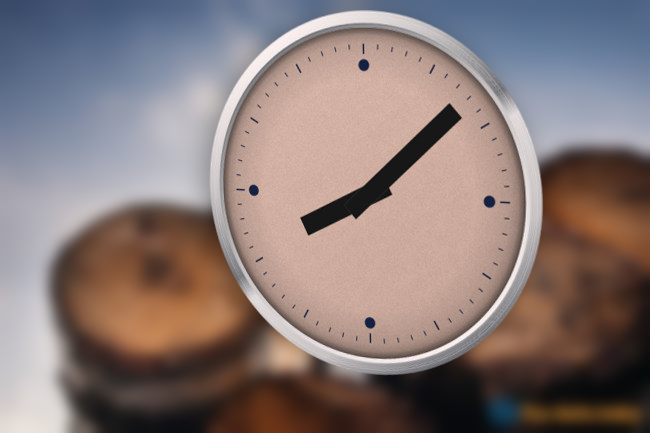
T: 8:08
